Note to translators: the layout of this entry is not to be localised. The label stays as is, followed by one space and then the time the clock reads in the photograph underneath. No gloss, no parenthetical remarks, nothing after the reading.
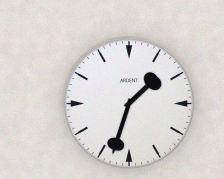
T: 1:33
